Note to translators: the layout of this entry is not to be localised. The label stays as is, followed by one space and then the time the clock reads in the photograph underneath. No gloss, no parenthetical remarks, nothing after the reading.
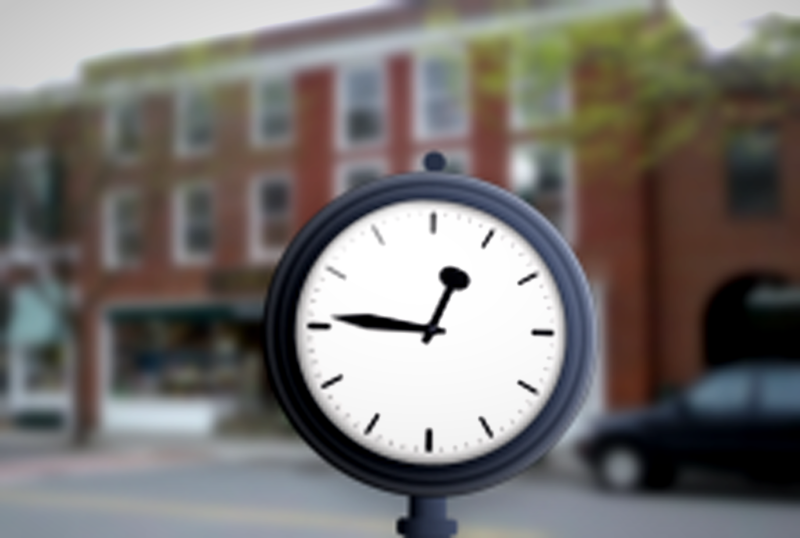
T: 12:46
